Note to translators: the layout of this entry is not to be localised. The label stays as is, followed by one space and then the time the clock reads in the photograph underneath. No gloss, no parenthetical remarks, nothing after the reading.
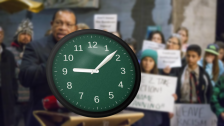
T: 9:08
